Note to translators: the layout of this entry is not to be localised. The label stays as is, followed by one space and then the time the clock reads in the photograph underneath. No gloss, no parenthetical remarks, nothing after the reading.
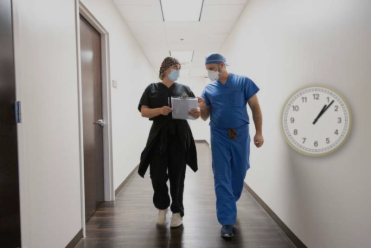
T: 1:07
